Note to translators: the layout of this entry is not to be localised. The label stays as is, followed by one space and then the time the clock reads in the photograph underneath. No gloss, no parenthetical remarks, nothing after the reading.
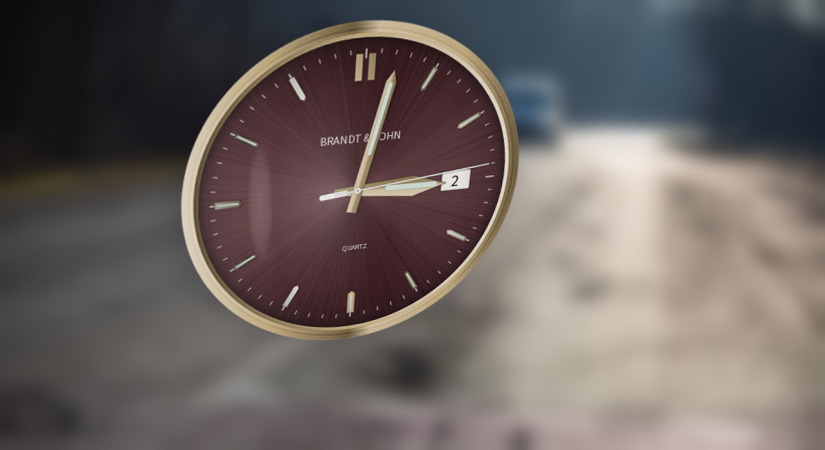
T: 3:02:14
